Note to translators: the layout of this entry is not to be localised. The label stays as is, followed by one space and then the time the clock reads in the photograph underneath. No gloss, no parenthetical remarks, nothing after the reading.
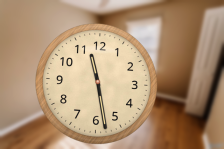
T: 11:28
